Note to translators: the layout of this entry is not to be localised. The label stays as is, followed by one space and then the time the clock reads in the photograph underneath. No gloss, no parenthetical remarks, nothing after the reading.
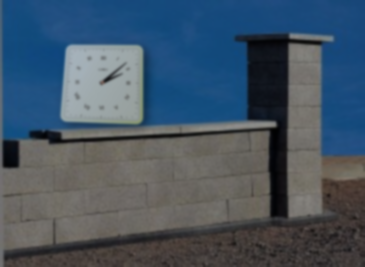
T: 2:08
